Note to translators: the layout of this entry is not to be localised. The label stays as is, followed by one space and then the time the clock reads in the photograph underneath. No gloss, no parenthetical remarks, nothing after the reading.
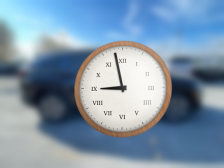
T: 8:58
